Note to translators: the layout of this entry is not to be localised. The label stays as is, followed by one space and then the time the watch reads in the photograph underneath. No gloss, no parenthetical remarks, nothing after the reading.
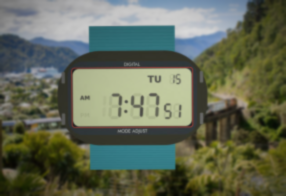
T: 7:47:51
